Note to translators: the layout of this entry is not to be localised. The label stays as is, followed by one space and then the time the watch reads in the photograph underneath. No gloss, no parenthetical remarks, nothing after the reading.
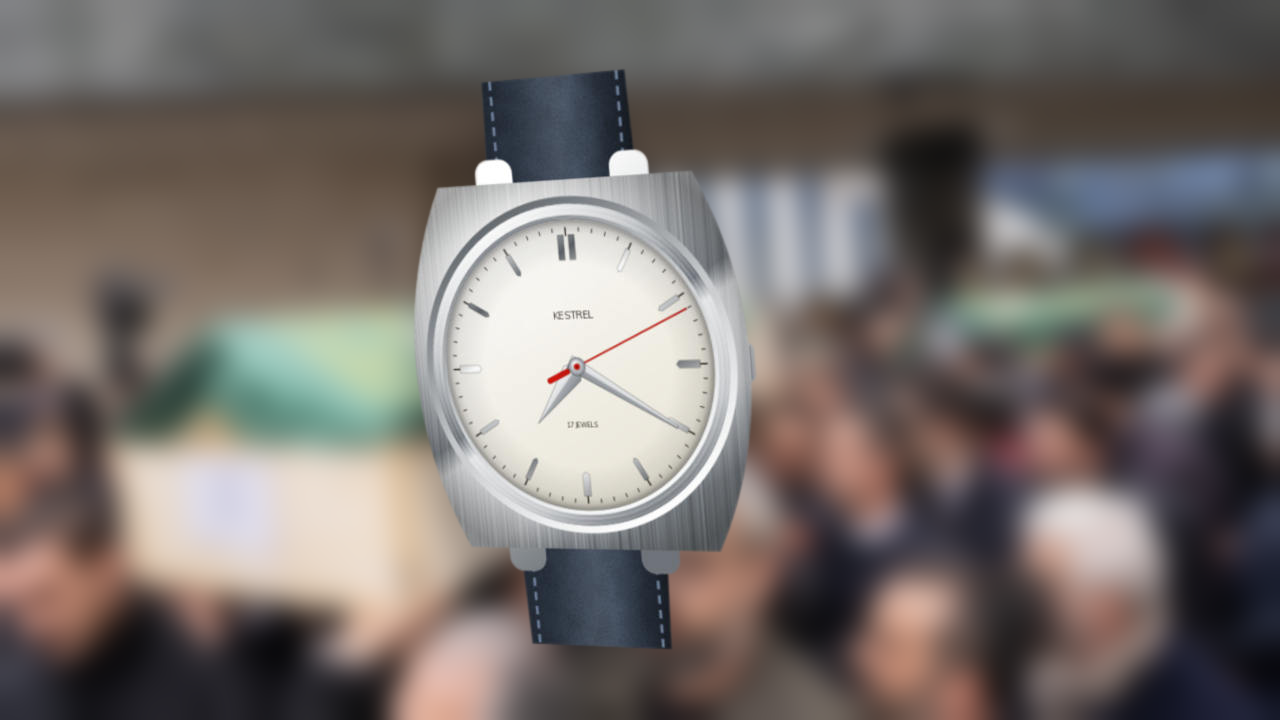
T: 7:20:11
